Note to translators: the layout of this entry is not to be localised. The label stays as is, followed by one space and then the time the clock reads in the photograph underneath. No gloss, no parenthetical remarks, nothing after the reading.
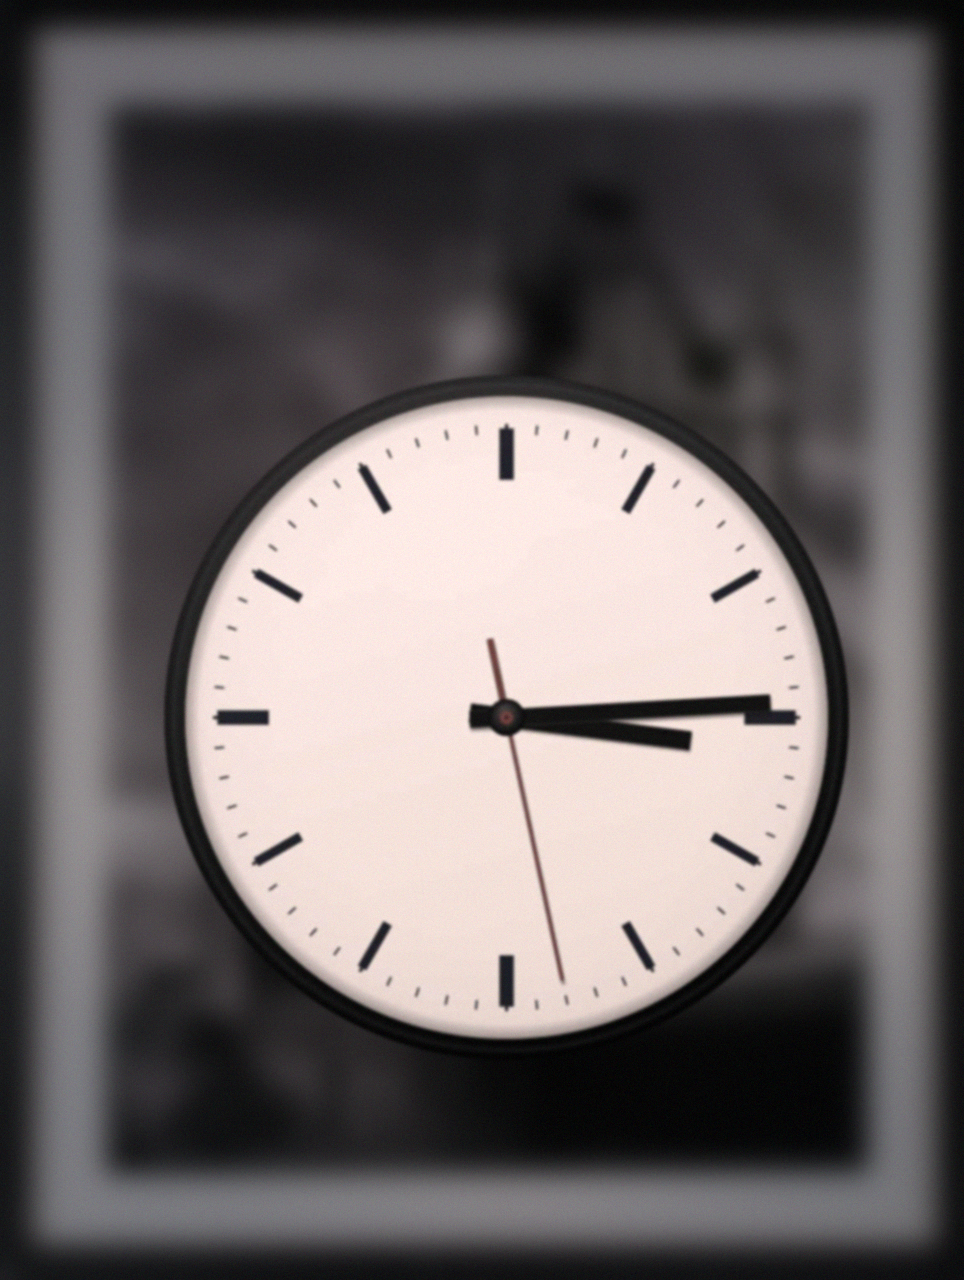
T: 3:14:28
